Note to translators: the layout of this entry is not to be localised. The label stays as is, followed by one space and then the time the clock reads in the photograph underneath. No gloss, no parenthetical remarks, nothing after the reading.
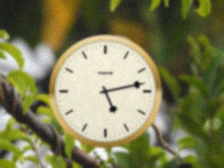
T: 5:13
